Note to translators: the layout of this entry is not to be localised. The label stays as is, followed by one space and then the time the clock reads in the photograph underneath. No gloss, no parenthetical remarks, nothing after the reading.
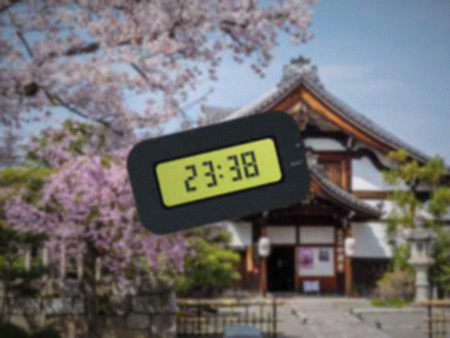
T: 23:38
